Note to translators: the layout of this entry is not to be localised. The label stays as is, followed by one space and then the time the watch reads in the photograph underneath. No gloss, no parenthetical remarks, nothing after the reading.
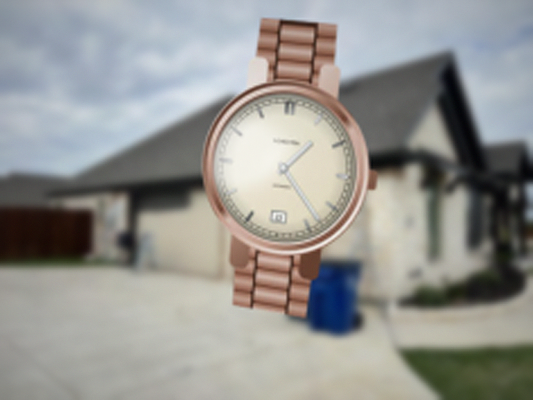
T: 1:23
